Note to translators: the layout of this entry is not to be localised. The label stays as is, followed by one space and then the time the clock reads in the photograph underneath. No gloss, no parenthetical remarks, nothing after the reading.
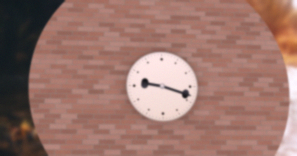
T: 9:18
